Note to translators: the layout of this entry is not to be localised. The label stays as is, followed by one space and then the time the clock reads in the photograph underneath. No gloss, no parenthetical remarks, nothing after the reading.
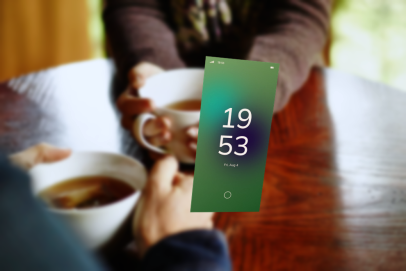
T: 19:53
